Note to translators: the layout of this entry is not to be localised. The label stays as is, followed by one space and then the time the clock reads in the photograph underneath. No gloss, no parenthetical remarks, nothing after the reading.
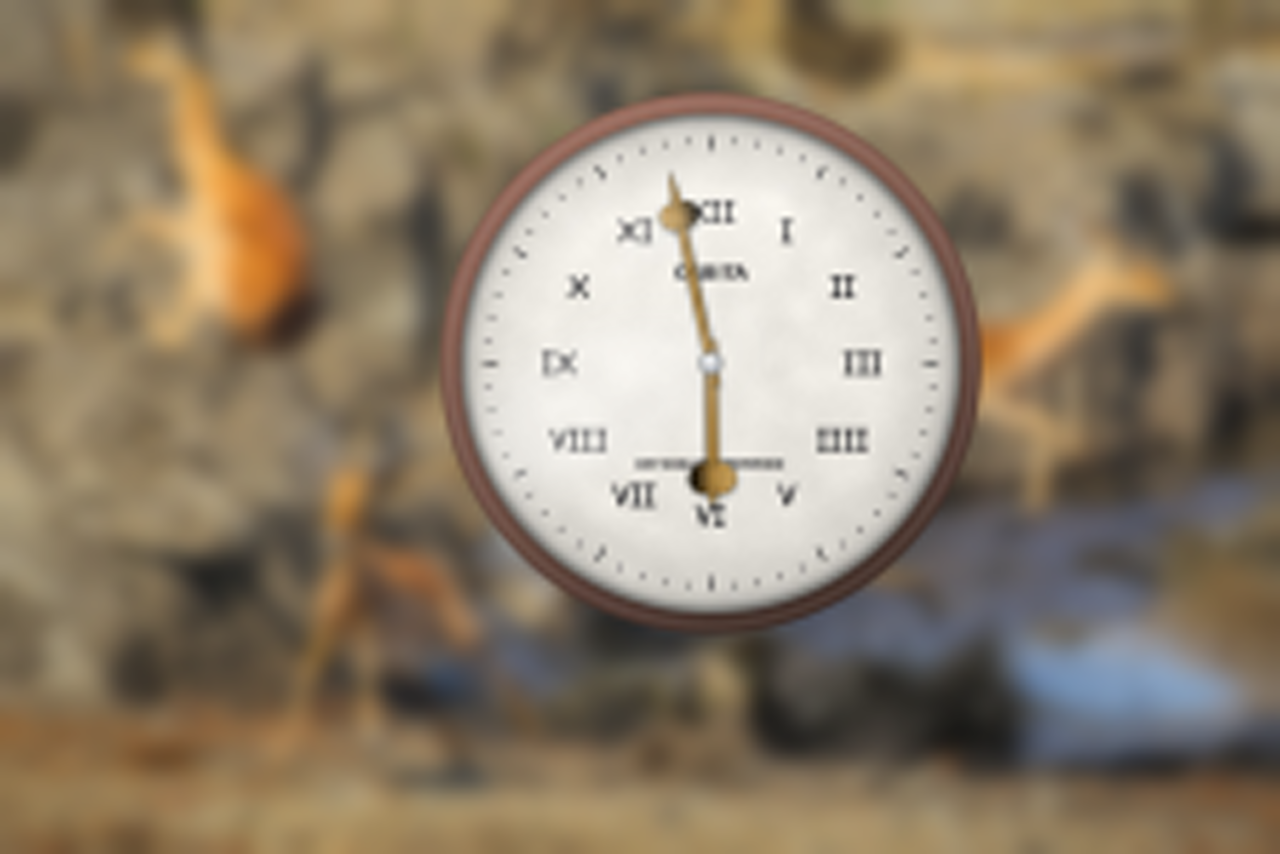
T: 5:58
